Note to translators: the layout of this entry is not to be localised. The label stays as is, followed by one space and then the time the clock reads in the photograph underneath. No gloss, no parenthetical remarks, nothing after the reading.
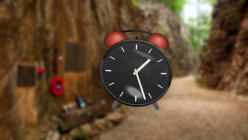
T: 1:27
